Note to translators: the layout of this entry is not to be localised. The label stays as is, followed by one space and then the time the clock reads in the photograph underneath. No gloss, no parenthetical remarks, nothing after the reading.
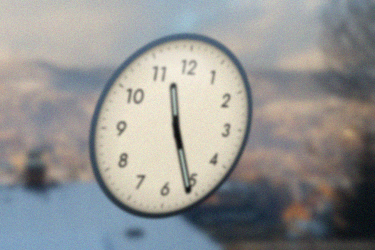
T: 11:26
